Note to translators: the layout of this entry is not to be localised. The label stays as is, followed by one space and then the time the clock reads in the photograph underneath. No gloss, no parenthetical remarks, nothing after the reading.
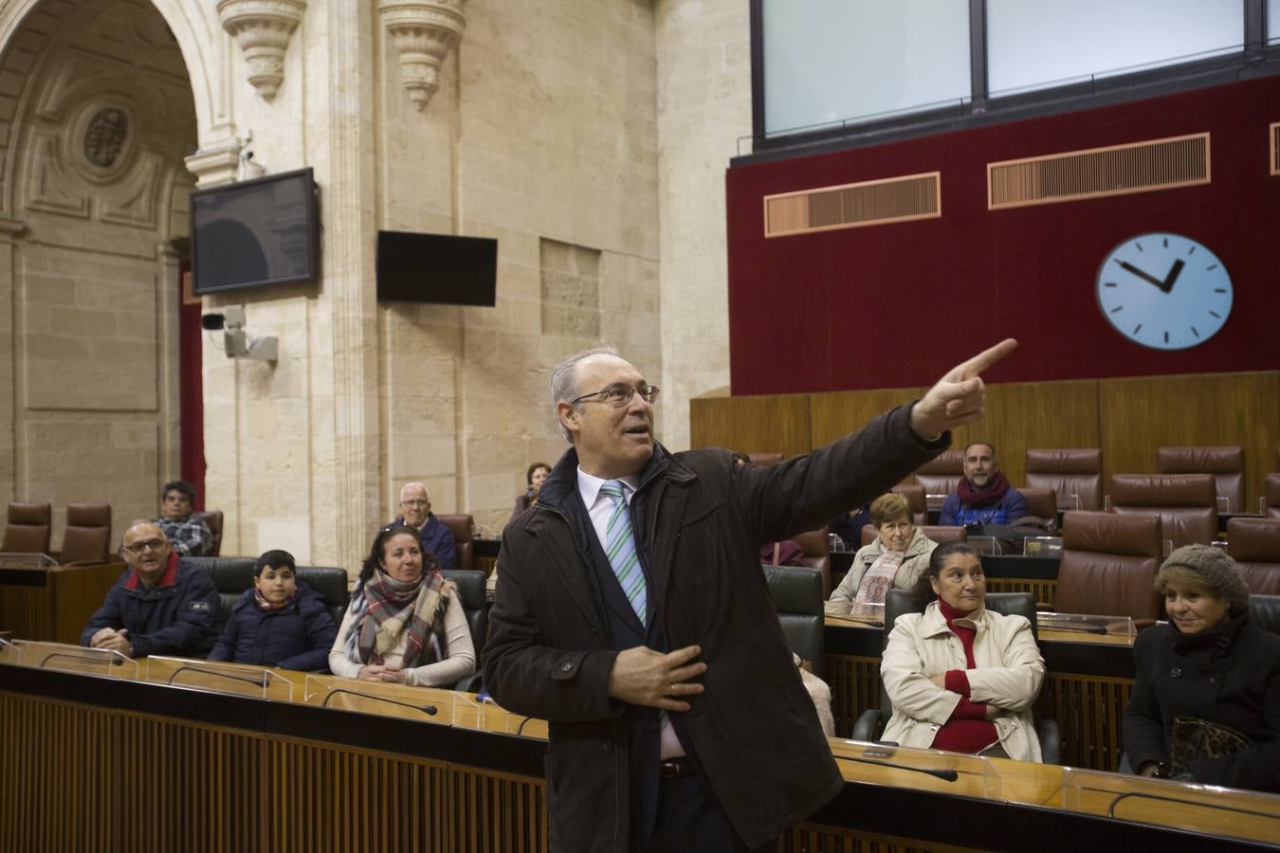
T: 12:50
